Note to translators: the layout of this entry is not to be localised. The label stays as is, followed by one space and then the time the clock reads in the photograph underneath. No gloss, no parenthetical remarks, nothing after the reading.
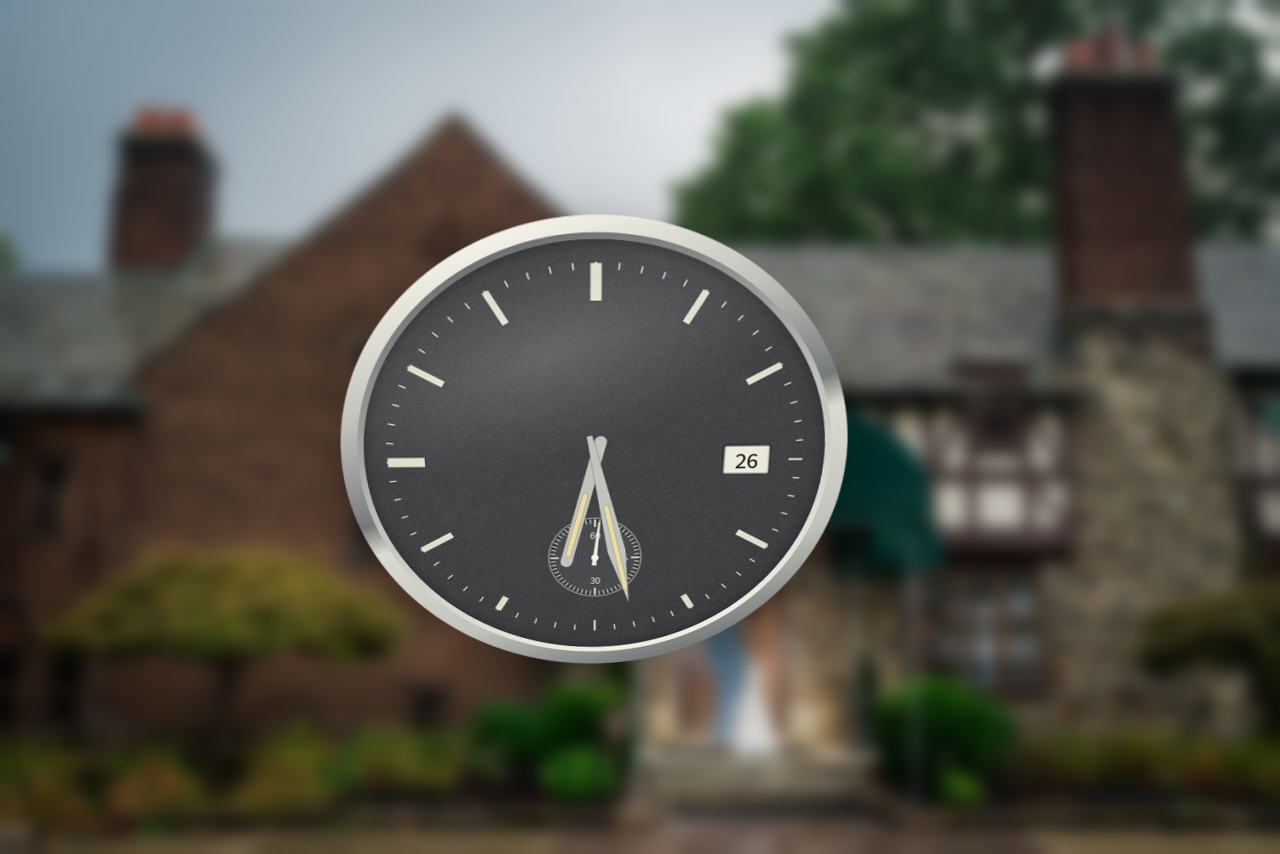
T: 6:28:01
